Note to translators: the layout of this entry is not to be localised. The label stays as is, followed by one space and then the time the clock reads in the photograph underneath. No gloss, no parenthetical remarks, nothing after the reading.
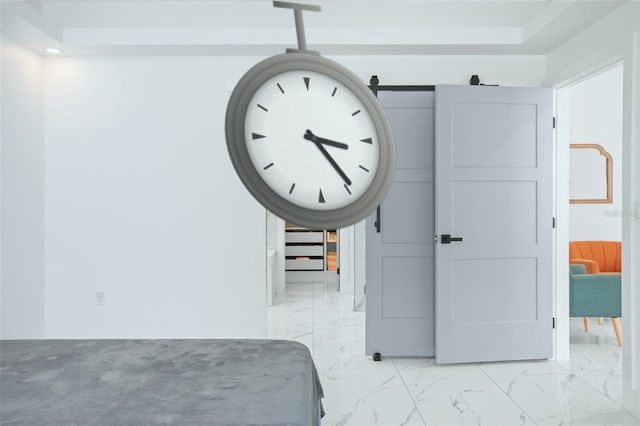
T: 3:24
